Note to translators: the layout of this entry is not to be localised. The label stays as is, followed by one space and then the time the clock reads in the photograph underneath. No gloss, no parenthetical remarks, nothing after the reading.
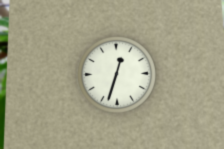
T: 12:33
